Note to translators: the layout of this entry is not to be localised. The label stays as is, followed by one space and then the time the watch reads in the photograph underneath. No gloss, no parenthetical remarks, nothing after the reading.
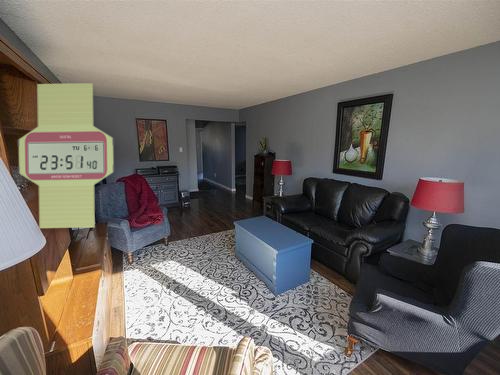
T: 23:51
